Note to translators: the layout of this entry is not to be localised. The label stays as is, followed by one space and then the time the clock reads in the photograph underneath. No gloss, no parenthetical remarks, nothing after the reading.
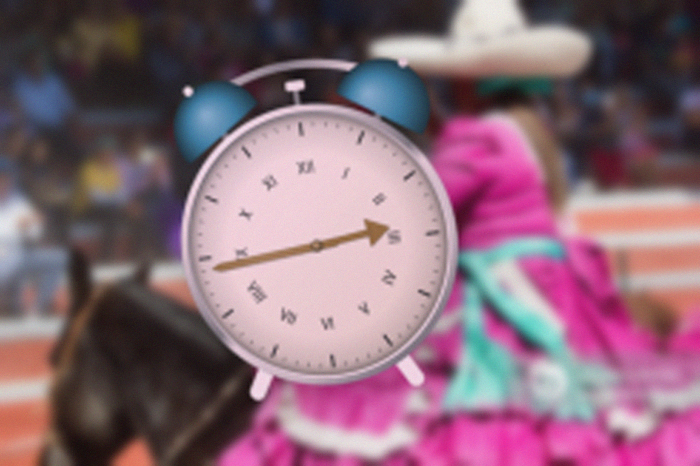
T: 2:44
